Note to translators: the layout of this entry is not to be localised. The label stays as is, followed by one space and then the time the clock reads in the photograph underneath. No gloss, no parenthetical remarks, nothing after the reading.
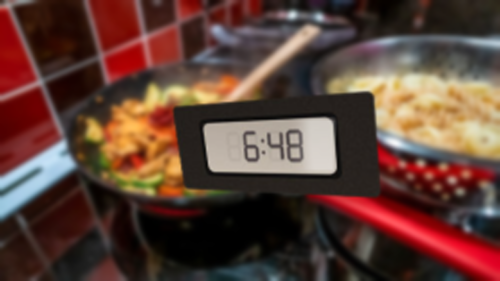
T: 6:48
